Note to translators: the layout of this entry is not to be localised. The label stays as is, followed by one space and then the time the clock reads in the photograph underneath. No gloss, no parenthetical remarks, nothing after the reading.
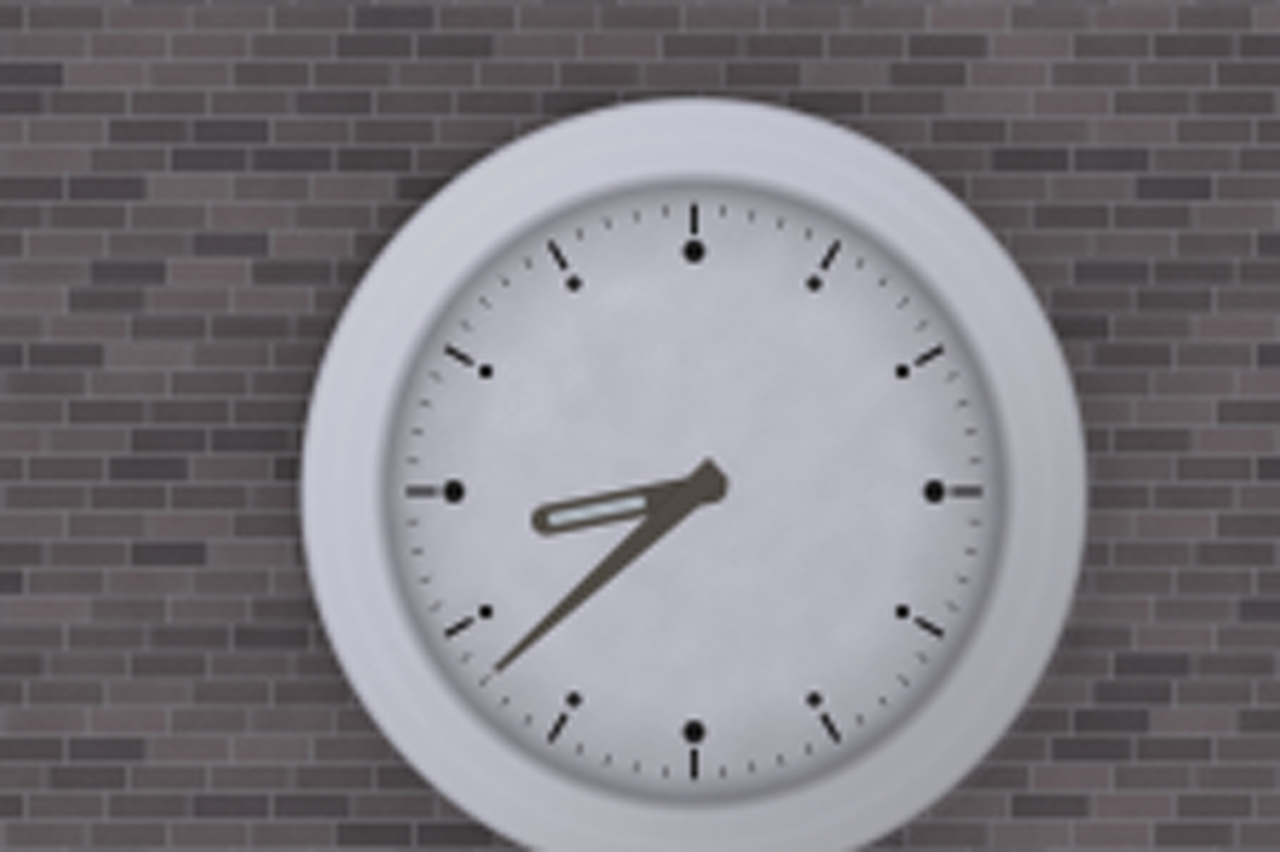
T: 8:38
